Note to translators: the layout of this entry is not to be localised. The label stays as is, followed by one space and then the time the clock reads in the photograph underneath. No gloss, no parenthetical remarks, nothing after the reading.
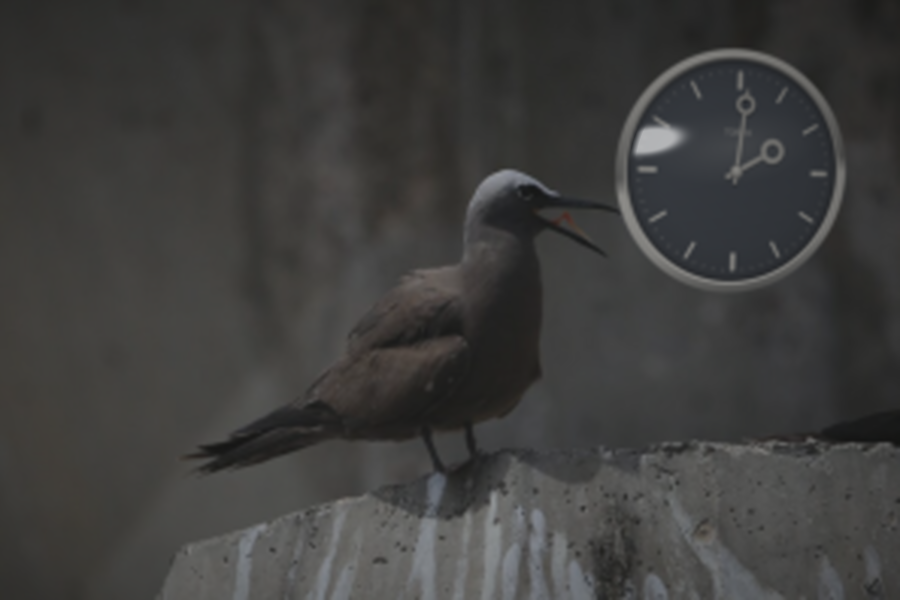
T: 2:01
